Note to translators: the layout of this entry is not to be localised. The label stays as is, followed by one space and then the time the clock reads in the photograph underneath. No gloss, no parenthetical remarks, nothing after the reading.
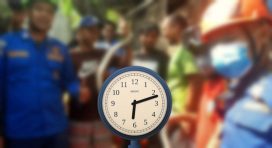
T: 6:12
